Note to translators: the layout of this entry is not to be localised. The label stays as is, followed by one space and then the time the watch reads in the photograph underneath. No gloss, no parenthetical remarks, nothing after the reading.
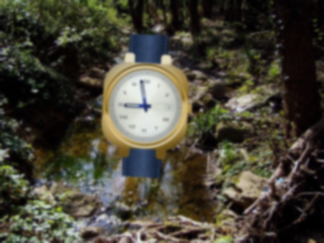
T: 8:58
